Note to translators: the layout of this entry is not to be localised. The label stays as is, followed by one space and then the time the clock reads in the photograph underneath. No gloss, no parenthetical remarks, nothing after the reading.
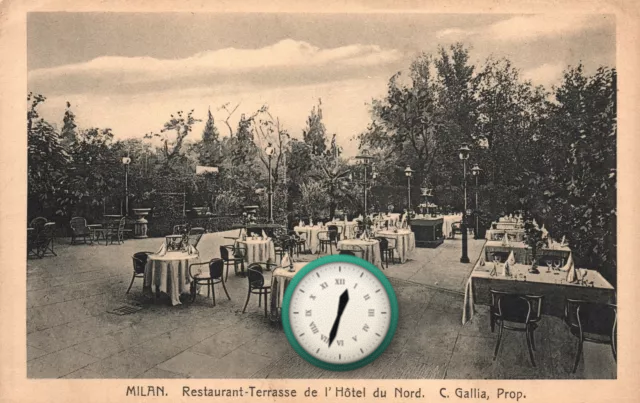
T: 12:33
